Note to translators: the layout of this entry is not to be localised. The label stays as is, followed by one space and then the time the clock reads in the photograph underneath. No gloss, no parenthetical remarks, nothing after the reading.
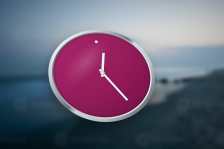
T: 12:25
